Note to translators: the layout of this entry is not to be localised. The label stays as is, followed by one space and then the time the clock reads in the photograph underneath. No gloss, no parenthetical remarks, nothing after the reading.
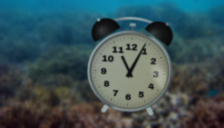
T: 11:04
